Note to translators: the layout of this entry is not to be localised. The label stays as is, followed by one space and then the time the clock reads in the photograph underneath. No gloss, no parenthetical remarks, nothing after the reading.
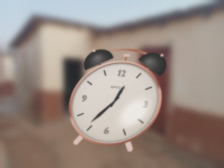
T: 12:36
